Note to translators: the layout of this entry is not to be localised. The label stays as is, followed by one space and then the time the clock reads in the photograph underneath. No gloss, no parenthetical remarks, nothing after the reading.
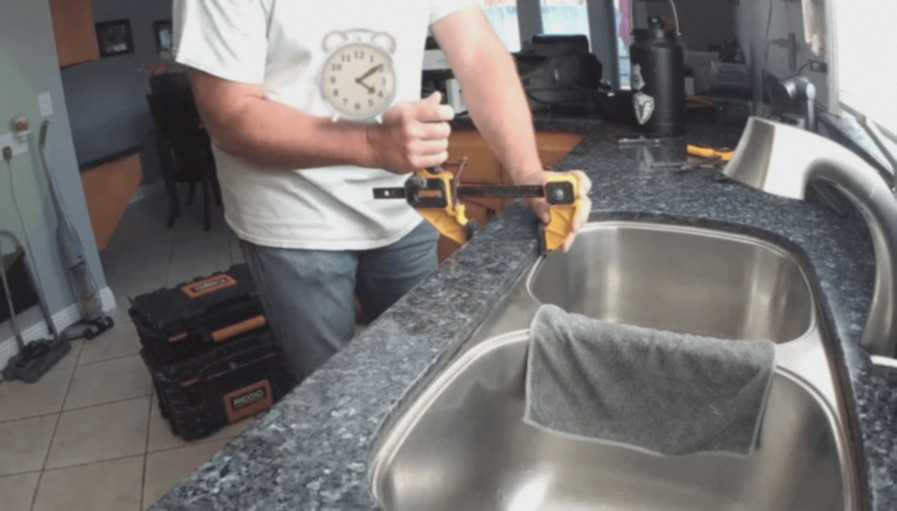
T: 4:09
